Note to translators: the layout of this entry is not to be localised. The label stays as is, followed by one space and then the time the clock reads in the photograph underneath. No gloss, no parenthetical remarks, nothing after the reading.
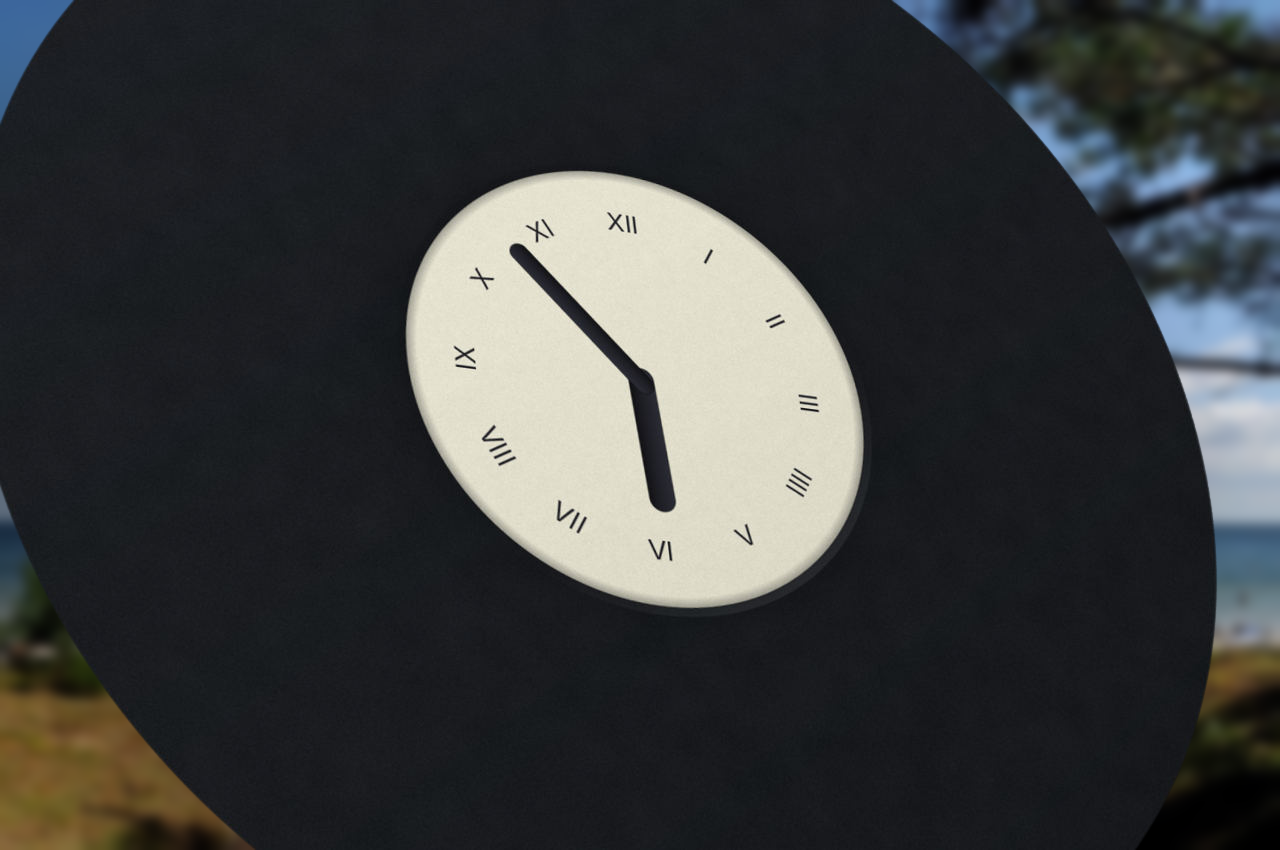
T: 5:53
